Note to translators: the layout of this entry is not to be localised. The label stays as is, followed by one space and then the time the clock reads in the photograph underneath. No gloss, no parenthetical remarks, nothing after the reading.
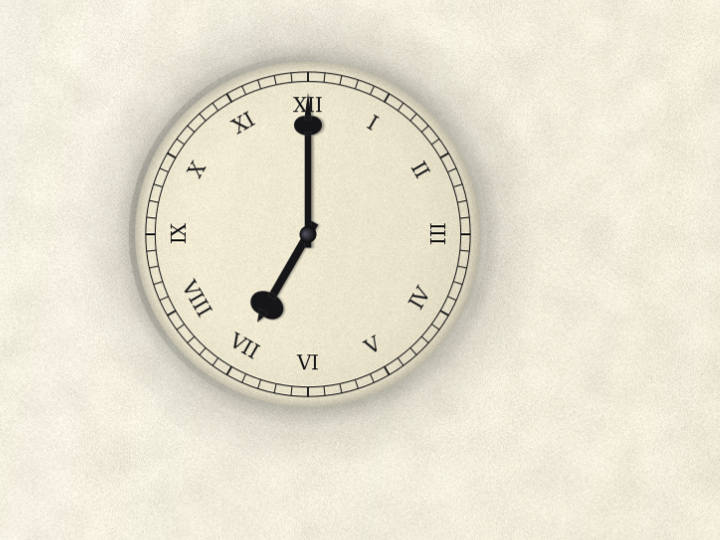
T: 7:00
